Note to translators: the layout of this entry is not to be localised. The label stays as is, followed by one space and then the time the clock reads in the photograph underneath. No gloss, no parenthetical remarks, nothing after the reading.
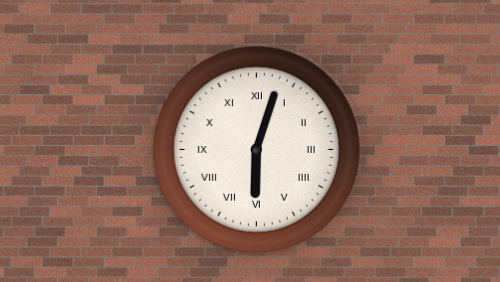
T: 6:03
